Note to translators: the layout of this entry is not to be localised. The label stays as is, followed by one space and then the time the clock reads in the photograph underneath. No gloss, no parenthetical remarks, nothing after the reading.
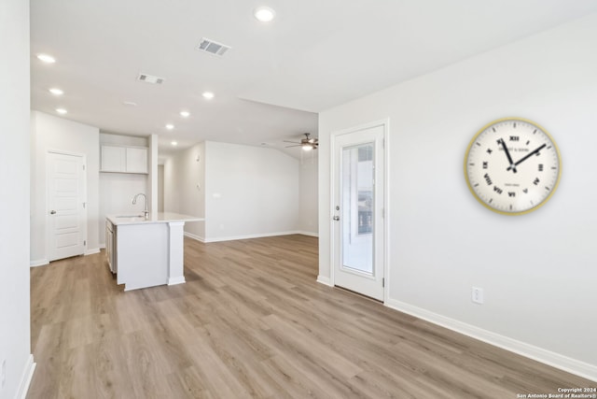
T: 11:09
